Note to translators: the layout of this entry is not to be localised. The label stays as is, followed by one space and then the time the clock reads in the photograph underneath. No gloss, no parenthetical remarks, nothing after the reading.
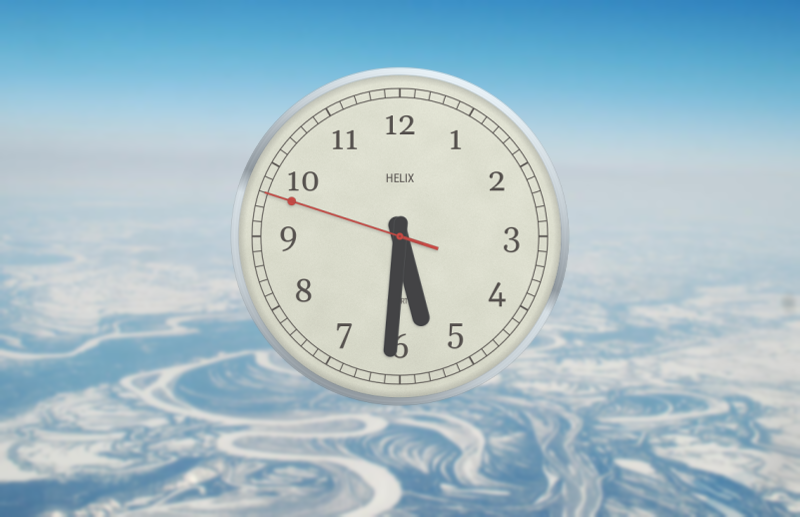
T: 5:30:48
